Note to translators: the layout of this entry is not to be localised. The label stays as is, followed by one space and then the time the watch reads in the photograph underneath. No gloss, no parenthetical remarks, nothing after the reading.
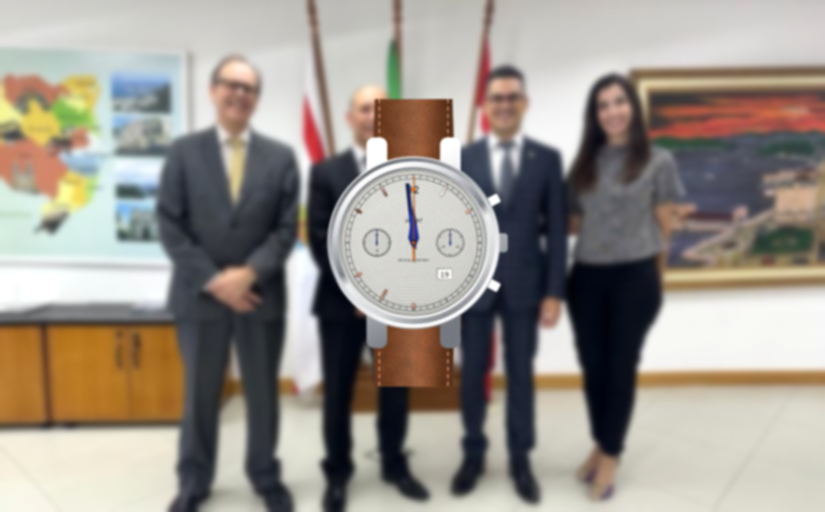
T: 11:59
